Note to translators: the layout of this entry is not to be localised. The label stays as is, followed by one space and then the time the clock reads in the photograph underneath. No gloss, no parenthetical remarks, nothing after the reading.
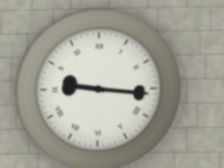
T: 9:16
